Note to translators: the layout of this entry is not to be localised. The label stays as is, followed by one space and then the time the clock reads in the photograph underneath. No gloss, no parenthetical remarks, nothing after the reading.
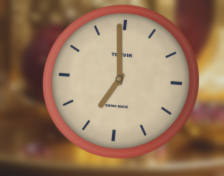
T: 6:59
